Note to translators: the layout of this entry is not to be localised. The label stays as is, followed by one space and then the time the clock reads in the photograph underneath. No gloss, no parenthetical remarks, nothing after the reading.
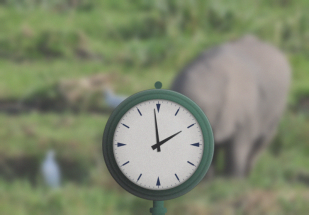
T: 1:59
